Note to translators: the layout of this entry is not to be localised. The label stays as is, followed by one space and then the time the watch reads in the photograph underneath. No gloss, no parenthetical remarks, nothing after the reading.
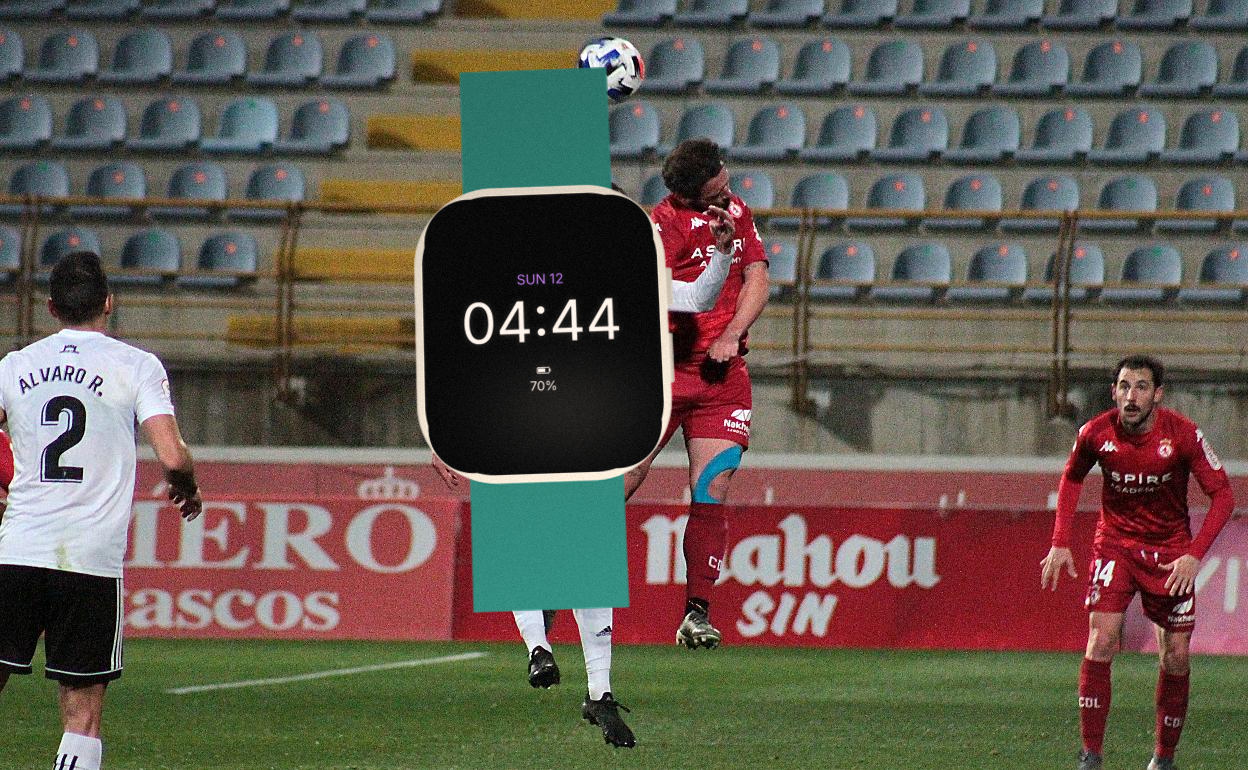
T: 4:44
